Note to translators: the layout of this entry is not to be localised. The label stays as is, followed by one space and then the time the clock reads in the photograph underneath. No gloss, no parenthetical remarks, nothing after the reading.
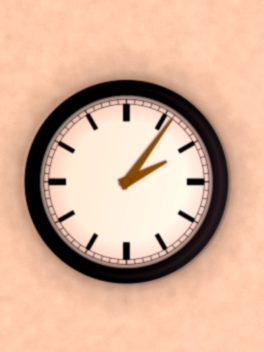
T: 2:06
